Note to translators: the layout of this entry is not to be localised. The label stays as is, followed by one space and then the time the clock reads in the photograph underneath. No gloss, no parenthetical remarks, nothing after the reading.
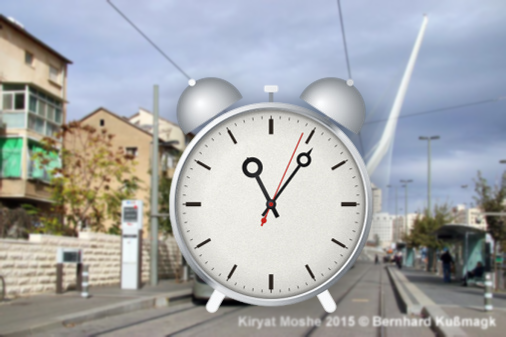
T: 11:06:04
